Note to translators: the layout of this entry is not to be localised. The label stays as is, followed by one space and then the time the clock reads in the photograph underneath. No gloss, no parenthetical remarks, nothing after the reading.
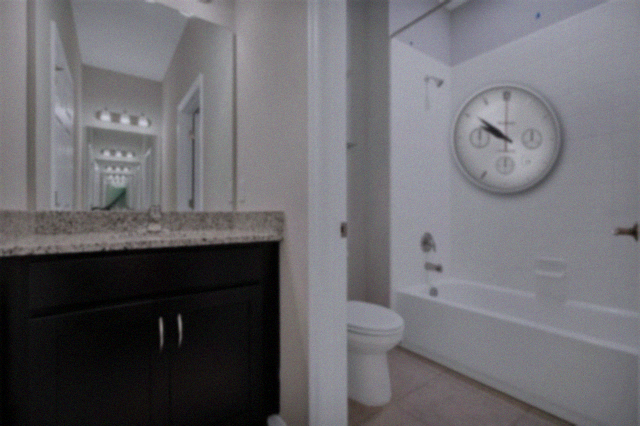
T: 9:51
